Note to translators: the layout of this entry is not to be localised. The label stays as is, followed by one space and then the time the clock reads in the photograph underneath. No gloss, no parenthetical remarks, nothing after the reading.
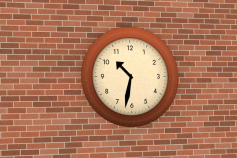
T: 10:32
